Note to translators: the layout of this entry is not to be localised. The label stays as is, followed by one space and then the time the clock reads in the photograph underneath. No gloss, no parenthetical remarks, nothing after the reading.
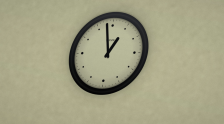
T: 12:58
